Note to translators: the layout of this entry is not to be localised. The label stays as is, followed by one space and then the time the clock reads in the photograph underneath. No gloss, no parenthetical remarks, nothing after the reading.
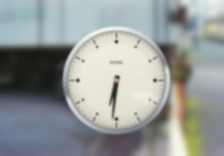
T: 6:31
